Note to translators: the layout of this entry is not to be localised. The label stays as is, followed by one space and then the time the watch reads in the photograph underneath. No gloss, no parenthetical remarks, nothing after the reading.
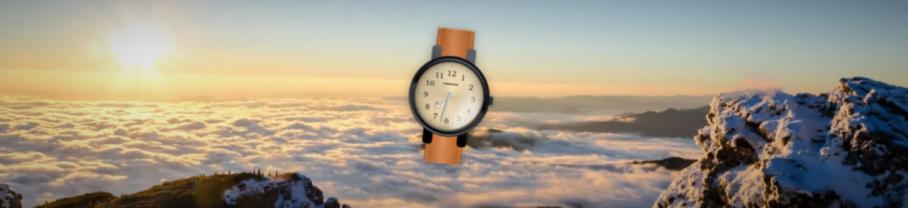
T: 7:32
